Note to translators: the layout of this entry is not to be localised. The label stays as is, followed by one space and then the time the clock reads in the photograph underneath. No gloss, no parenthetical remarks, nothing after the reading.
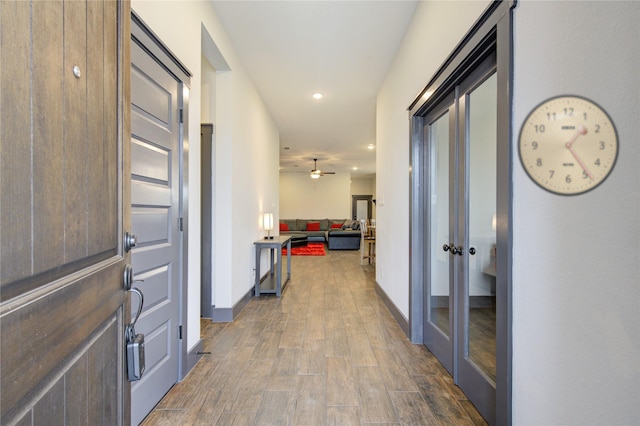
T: 1:24
